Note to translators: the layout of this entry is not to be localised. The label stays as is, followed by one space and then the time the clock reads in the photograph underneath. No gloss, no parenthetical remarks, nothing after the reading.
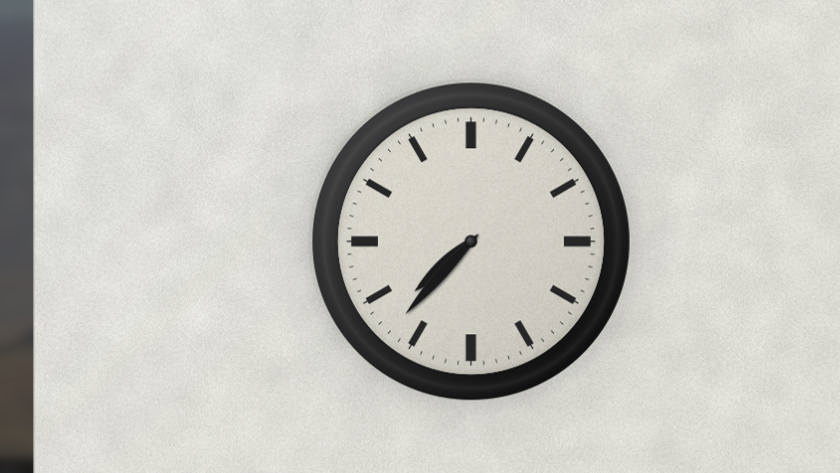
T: 7:37
